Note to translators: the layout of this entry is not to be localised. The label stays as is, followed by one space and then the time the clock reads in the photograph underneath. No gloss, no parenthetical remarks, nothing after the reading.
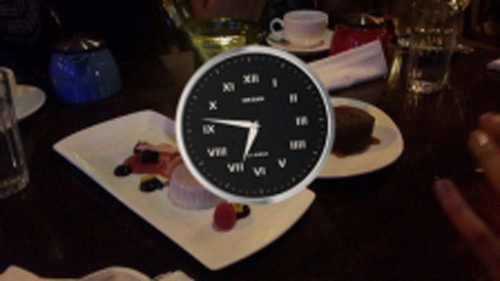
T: 6:47
